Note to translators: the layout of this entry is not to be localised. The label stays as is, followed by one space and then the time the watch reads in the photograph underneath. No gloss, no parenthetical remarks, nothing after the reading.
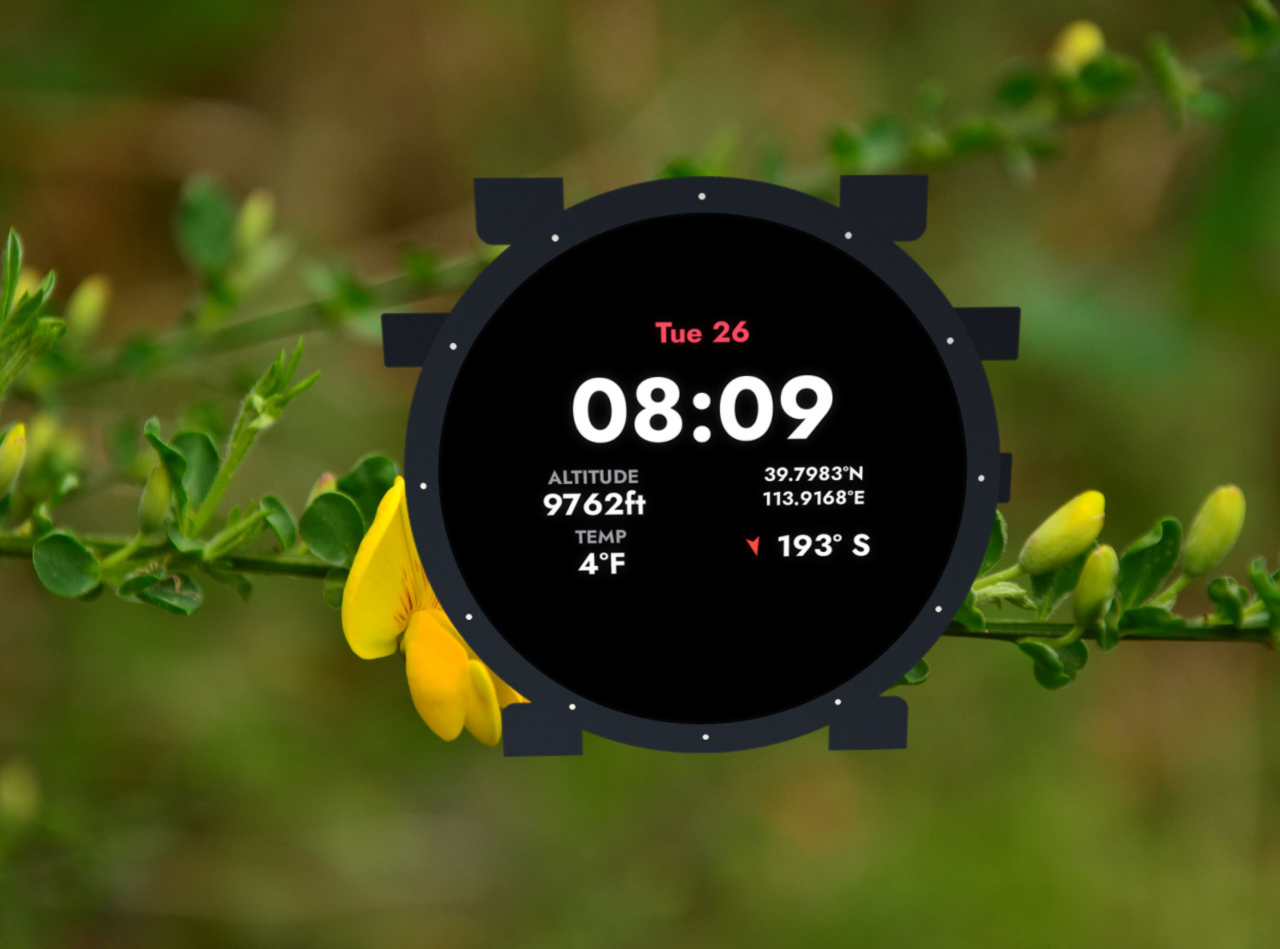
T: 8:09
